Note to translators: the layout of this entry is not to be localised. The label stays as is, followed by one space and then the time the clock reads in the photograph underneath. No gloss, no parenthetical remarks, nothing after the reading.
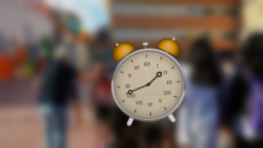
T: 1:42
